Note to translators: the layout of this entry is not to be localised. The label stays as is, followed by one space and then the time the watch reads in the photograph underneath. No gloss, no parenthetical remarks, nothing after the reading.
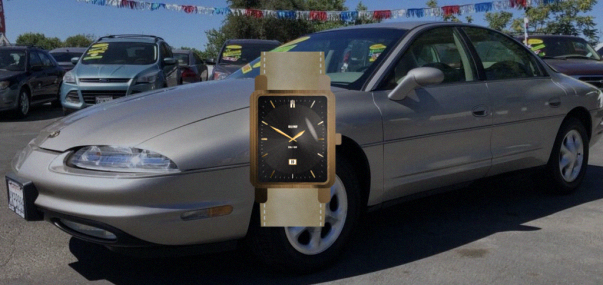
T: 1:50
